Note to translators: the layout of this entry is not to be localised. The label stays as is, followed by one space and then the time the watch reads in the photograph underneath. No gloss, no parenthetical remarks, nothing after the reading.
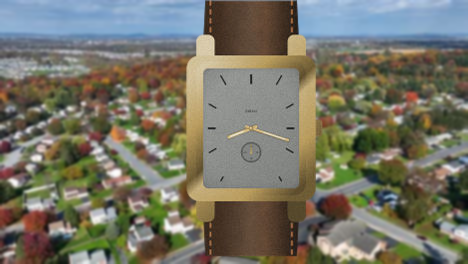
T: 8:18
